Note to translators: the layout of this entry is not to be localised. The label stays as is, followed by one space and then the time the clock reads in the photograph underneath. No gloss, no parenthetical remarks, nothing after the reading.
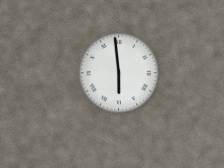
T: 5:59
